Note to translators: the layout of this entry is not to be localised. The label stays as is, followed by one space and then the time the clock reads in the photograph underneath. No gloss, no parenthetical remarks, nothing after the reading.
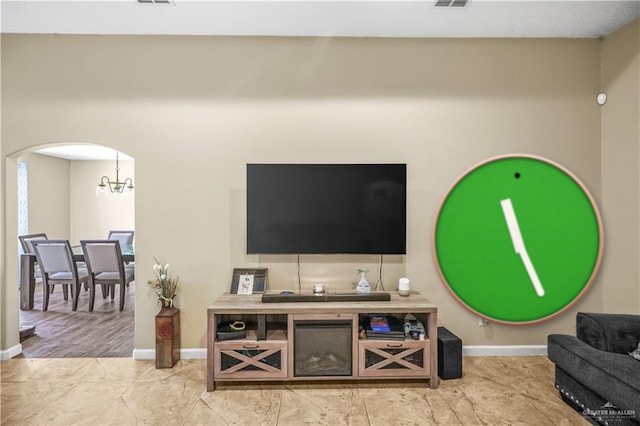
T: 11:26
